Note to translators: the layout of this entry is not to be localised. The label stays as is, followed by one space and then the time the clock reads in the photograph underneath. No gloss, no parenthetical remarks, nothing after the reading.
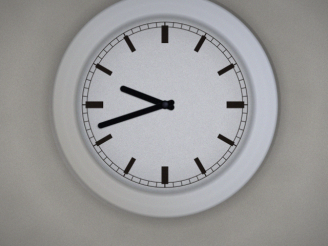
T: 9:42
